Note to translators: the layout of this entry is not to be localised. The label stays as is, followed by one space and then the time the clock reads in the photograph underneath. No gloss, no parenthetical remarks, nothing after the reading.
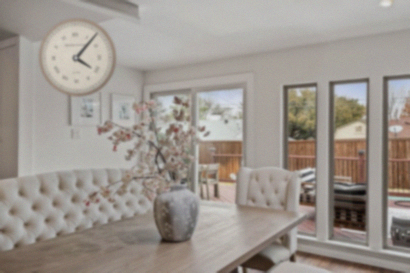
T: 4:07
